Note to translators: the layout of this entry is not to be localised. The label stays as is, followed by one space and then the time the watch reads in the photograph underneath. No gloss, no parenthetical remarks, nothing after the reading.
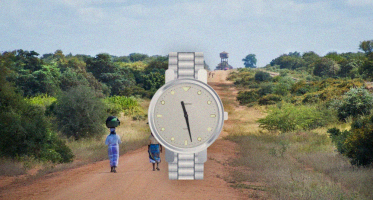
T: 11:28
